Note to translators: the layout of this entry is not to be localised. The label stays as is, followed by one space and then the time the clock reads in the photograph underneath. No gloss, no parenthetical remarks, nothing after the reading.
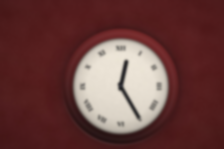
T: 12:25
